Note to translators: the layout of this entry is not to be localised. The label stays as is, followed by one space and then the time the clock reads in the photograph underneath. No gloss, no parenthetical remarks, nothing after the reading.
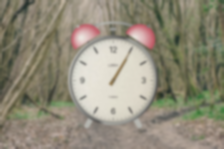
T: 1:05
